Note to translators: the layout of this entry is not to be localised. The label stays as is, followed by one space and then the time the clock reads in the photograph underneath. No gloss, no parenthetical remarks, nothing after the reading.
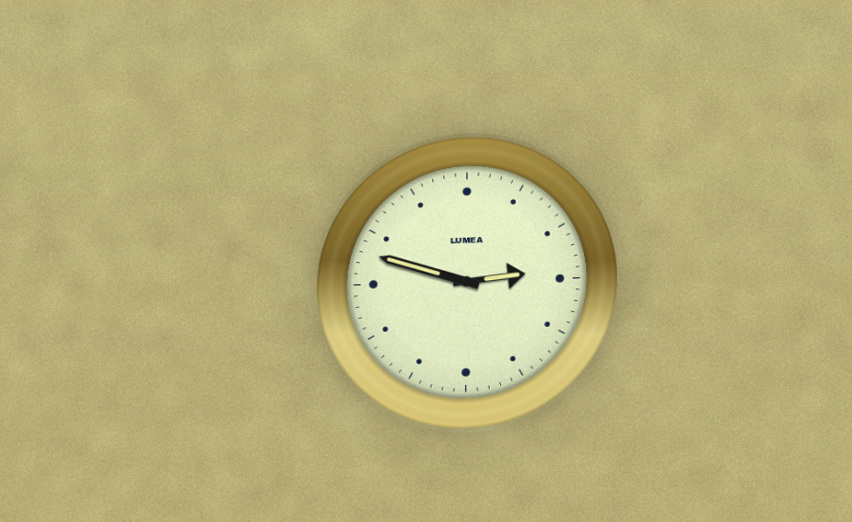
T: 2:48
